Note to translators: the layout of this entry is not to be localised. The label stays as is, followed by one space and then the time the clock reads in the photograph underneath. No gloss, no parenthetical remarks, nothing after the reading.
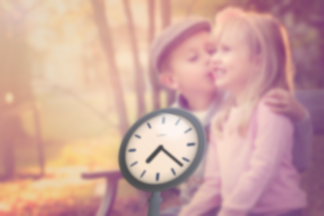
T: 7:22
